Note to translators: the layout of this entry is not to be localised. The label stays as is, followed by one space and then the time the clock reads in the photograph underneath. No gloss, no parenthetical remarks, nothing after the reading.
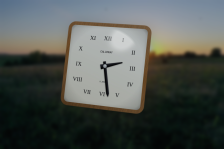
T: 2:28
